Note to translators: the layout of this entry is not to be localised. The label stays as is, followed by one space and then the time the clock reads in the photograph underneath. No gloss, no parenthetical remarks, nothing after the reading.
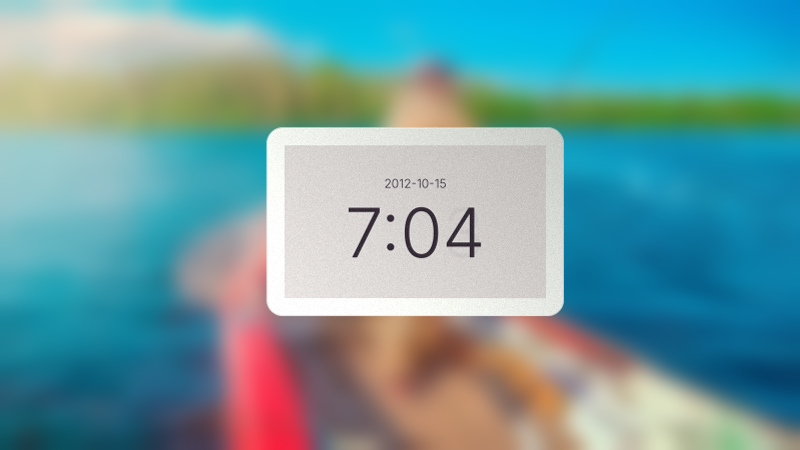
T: 7:04
